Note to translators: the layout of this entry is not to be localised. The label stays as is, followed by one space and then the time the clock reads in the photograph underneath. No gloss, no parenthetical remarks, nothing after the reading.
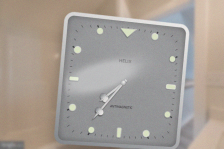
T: 7:36
